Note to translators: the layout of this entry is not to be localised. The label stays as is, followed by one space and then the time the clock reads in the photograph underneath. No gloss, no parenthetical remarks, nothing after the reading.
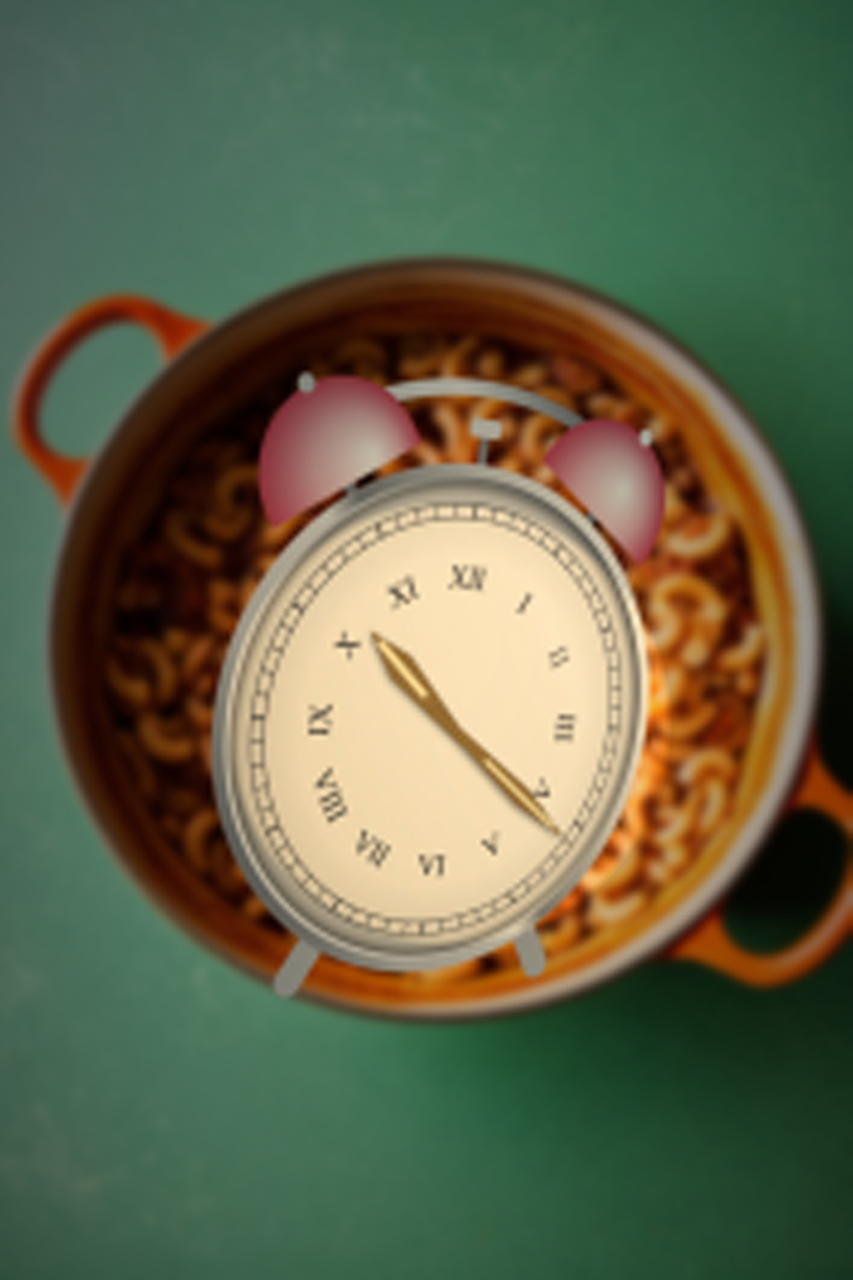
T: 10:21
